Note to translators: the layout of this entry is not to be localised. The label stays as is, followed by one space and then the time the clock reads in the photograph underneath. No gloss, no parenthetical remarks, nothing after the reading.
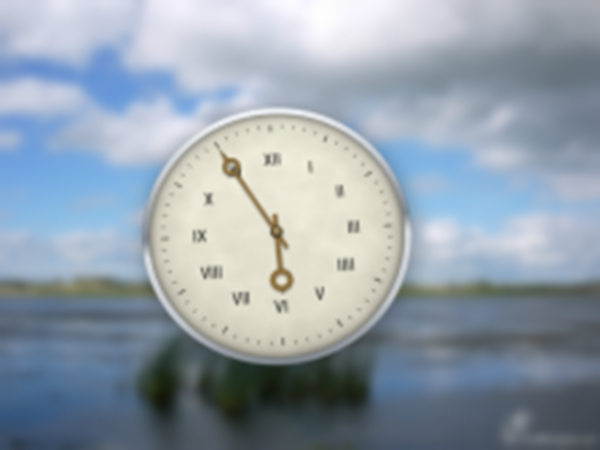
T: 5:55
